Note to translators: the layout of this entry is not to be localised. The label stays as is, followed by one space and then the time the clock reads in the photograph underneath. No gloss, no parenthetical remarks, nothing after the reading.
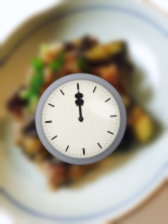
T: 12:00
